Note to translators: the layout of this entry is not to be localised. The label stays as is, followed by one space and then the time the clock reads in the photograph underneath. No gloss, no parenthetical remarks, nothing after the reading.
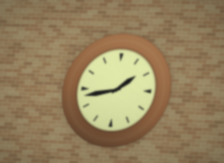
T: 1:43
